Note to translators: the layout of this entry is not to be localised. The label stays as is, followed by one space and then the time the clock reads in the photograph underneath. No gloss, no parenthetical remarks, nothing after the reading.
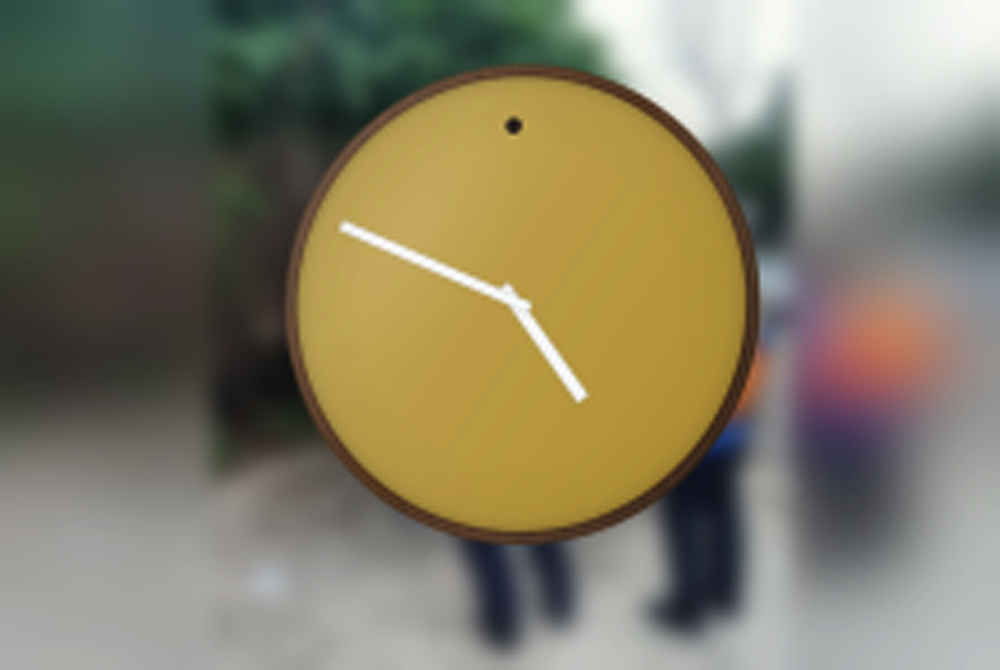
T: 4:49
